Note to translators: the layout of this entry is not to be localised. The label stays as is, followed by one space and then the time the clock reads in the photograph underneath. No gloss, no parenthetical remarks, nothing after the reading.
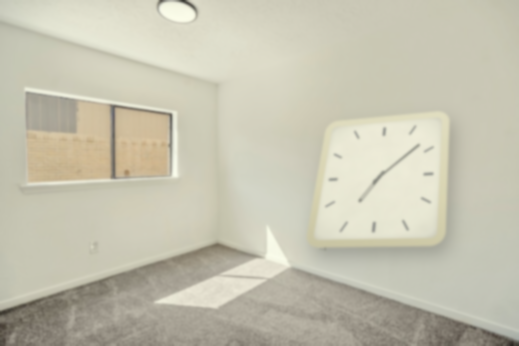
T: 7:08
